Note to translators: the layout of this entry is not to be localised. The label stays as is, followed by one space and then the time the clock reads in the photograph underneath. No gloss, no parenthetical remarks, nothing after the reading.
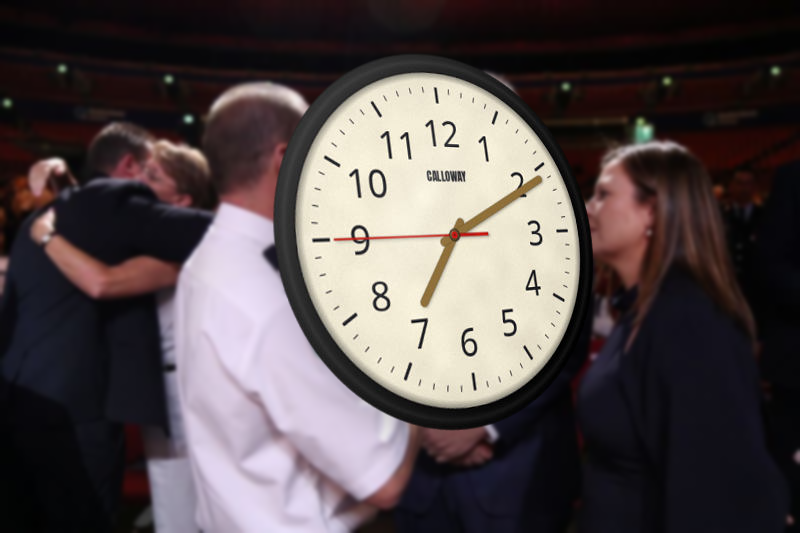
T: 7:10:45
